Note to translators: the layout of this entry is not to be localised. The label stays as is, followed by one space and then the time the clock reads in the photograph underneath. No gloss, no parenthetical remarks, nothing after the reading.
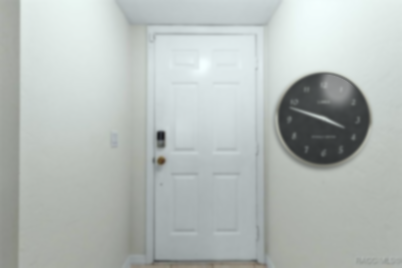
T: 3:48
